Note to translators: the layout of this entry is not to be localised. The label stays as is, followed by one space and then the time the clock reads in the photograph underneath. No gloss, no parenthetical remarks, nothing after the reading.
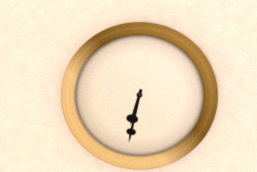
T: 6:32
